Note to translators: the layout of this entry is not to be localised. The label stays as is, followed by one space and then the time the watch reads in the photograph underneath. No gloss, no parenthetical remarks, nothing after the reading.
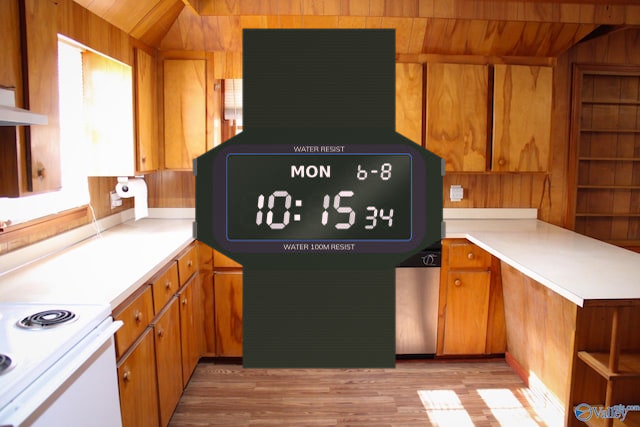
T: 10:15:34
